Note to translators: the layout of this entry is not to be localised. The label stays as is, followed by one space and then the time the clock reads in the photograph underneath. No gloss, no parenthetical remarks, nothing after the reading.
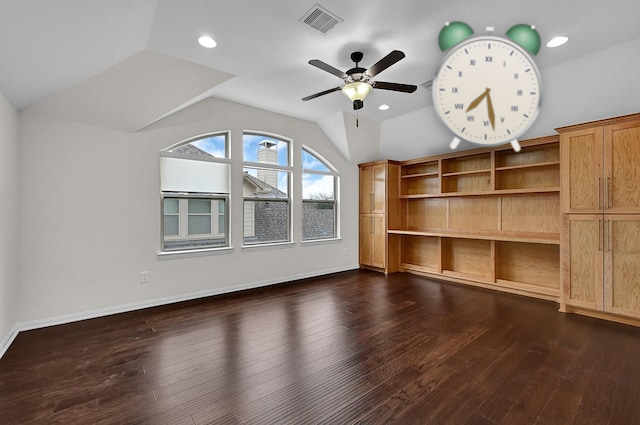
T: 7:28
